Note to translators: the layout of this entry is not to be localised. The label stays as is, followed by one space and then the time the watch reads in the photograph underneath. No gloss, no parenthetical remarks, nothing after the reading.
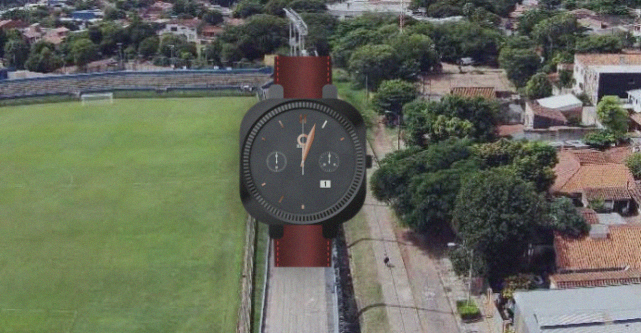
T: 12:03
